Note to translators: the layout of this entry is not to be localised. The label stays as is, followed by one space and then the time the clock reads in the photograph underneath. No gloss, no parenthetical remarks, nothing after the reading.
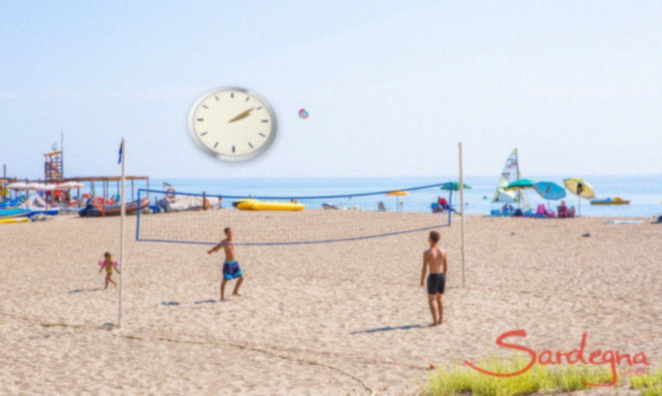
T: 2:09
